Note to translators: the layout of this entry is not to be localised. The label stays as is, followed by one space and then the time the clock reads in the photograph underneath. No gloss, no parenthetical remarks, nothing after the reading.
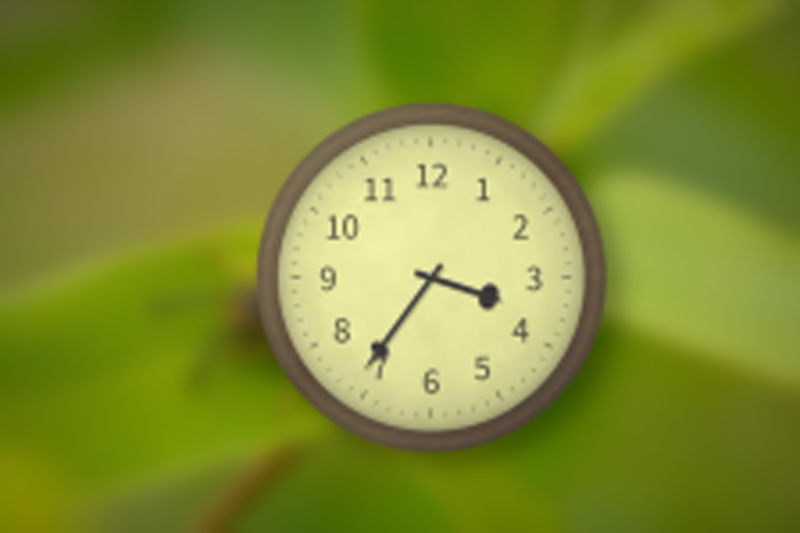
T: 3:36
